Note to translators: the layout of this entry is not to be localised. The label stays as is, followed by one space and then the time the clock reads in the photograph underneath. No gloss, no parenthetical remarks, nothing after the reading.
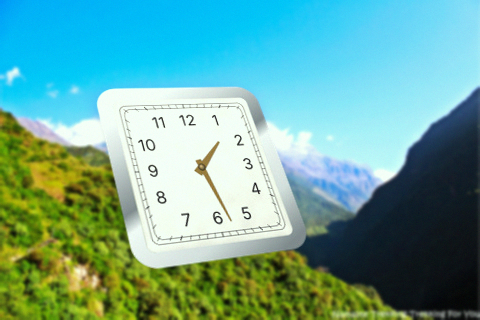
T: 1:28
